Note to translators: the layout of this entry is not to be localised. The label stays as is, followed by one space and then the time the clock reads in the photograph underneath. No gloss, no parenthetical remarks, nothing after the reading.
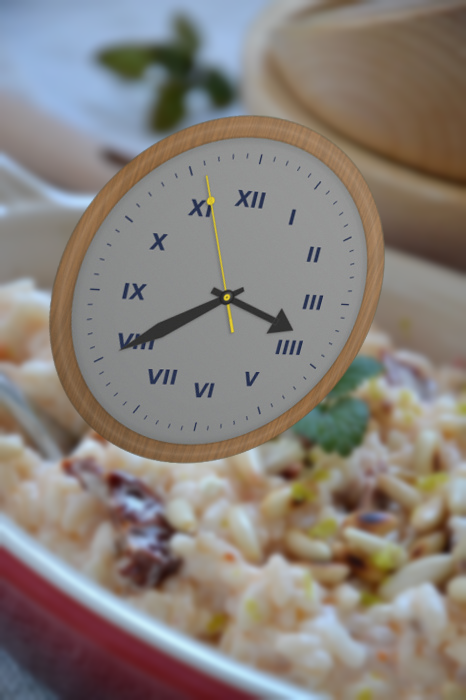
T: 3:39:56
